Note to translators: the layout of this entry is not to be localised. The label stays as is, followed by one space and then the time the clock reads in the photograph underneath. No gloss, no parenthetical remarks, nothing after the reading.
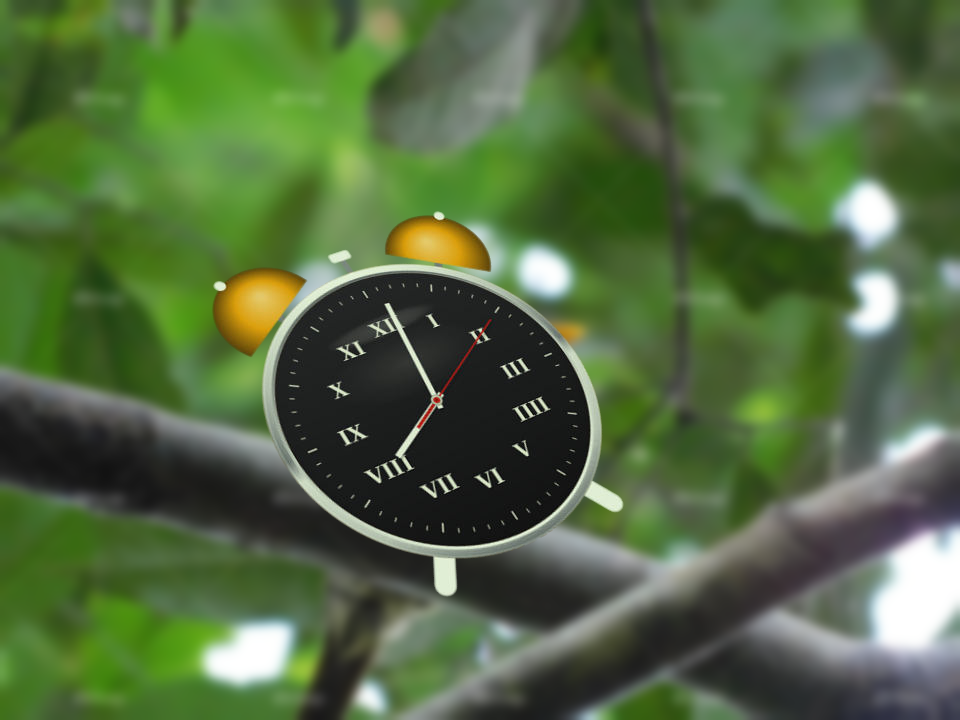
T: 8:01:10
